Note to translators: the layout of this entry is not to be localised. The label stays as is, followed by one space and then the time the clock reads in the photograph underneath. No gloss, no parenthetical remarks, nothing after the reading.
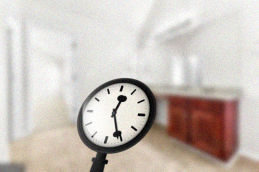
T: 12:26
